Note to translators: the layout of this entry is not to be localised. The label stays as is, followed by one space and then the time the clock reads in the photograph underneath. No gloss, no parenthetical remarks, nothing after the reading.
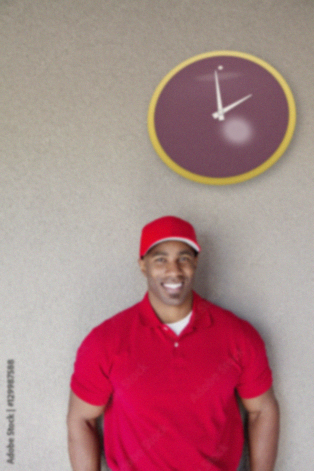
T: 1:59
